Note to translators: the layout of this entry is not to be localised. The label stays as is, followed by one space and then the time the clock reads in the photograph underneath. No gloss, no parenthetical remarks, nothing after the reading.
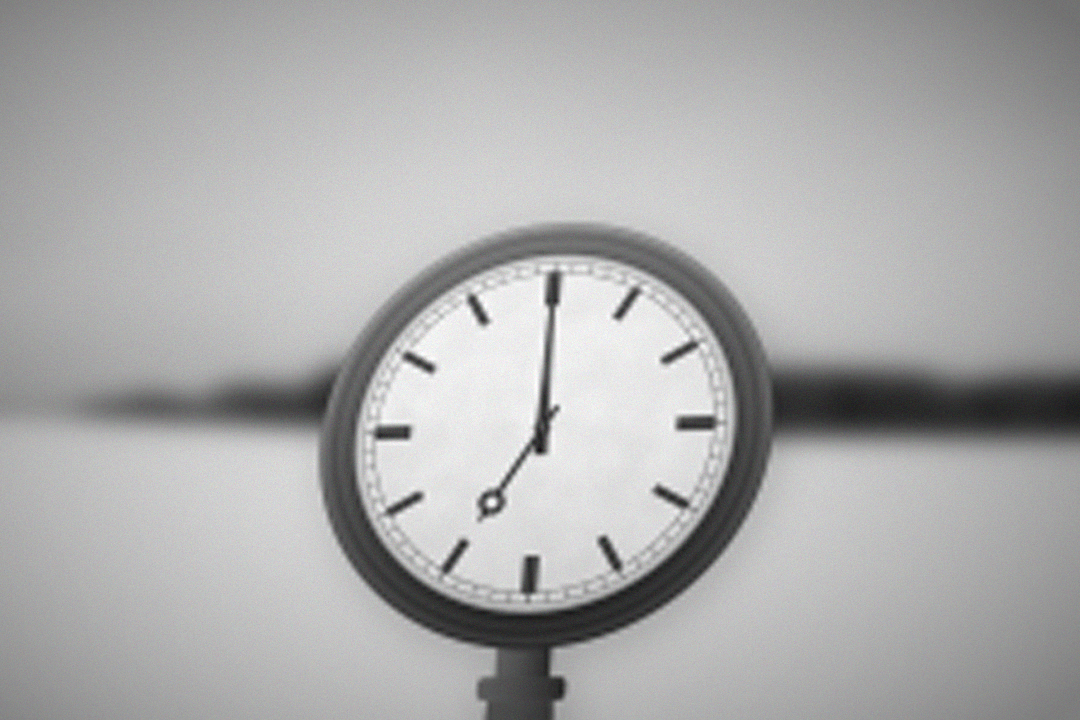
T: 7:00
